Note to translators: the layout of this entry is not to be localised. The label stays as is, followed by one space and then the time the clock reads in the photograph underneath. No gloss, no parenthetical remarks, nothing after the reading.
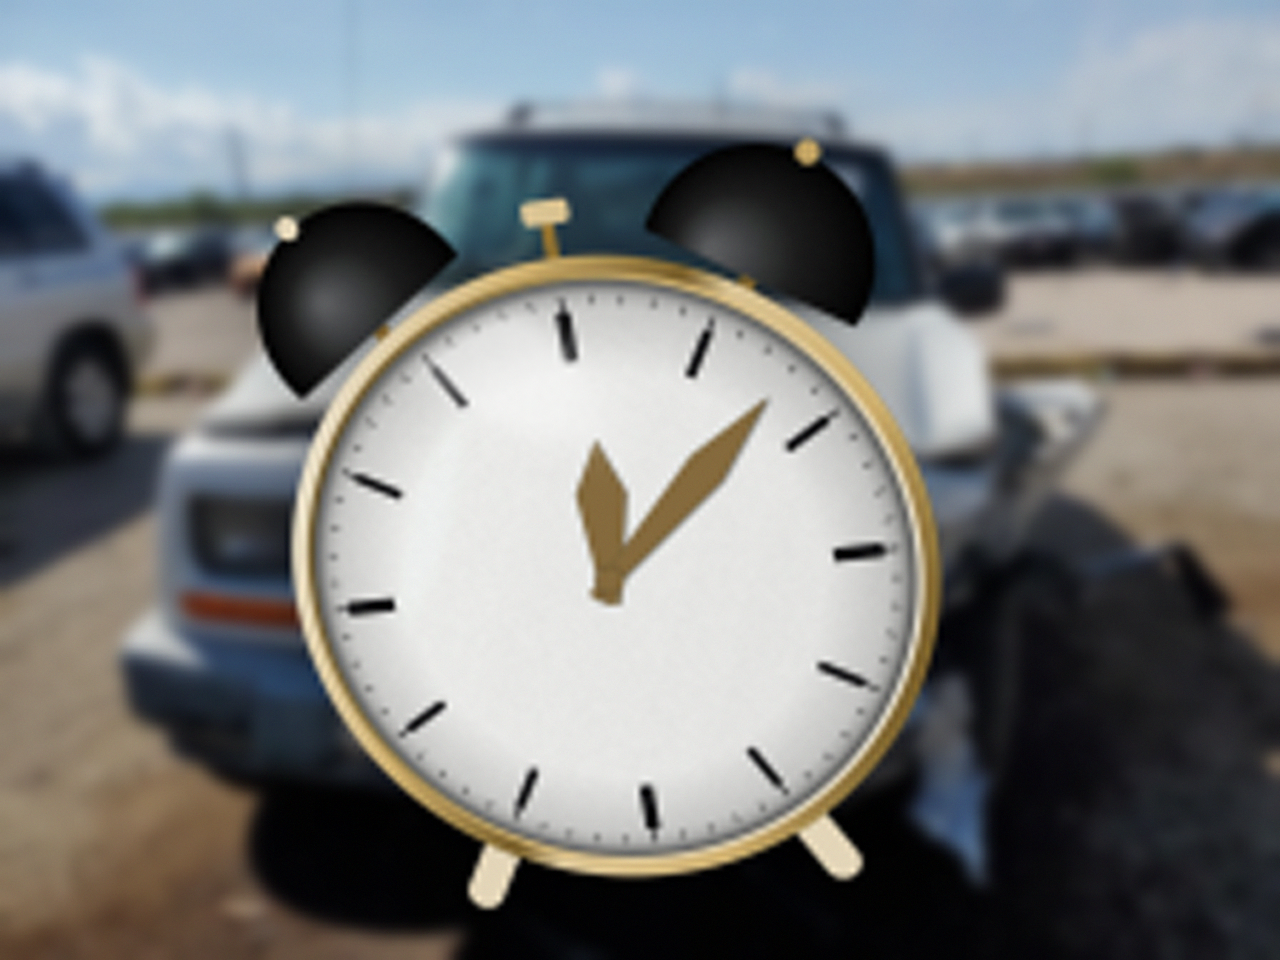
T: 12:08
